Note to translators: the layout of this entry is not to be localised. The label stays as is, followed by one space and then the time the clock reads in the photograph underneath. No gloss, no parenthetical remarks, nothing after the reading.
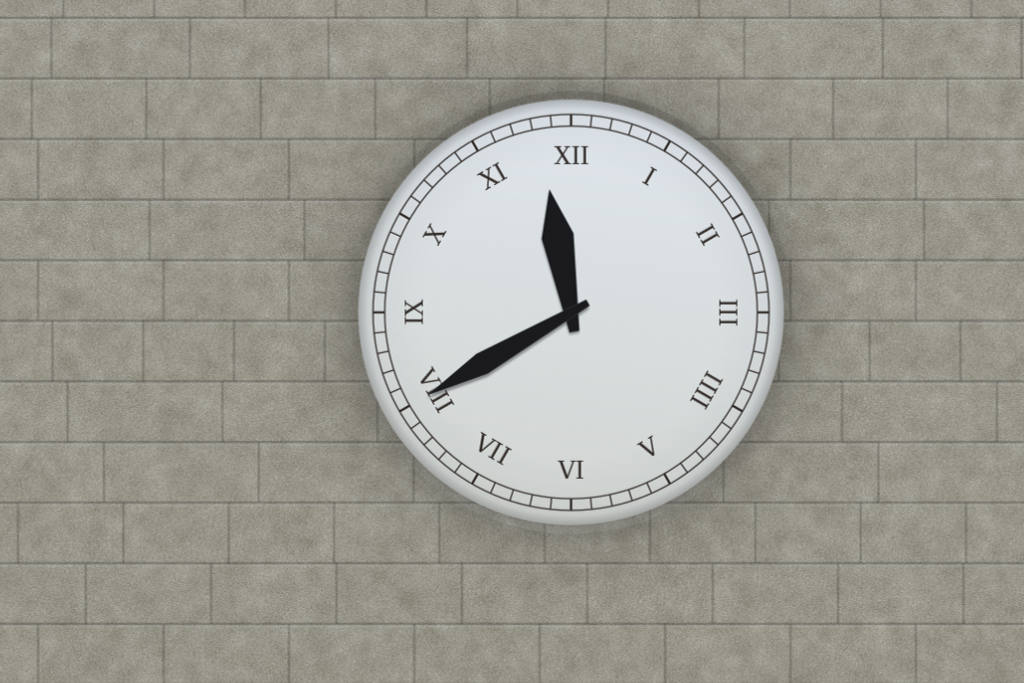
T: 11:40
